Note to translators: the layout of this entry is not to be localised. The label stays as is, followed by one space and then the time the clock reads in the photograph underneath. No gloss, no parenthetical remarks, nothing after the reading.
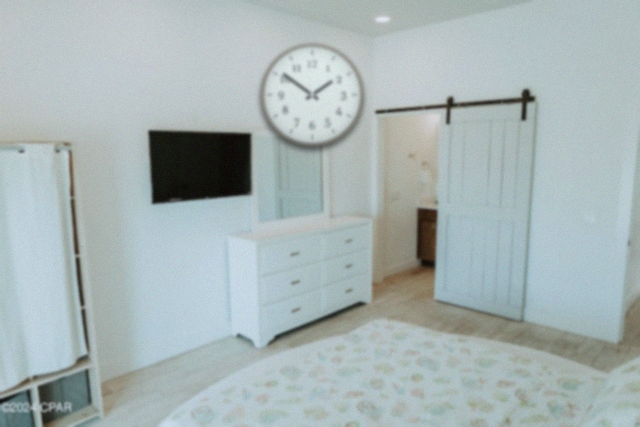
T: 1:51
